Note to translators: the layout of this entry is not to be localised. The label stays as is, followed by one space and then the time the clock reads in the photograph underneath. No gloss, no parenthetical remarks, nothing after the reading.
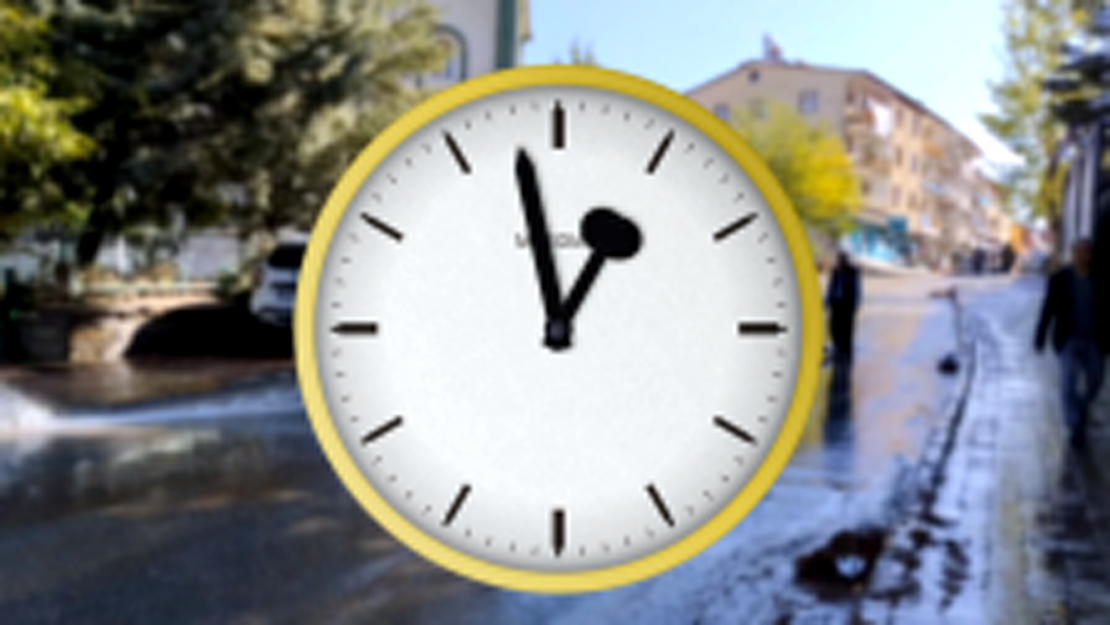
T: 12:58
